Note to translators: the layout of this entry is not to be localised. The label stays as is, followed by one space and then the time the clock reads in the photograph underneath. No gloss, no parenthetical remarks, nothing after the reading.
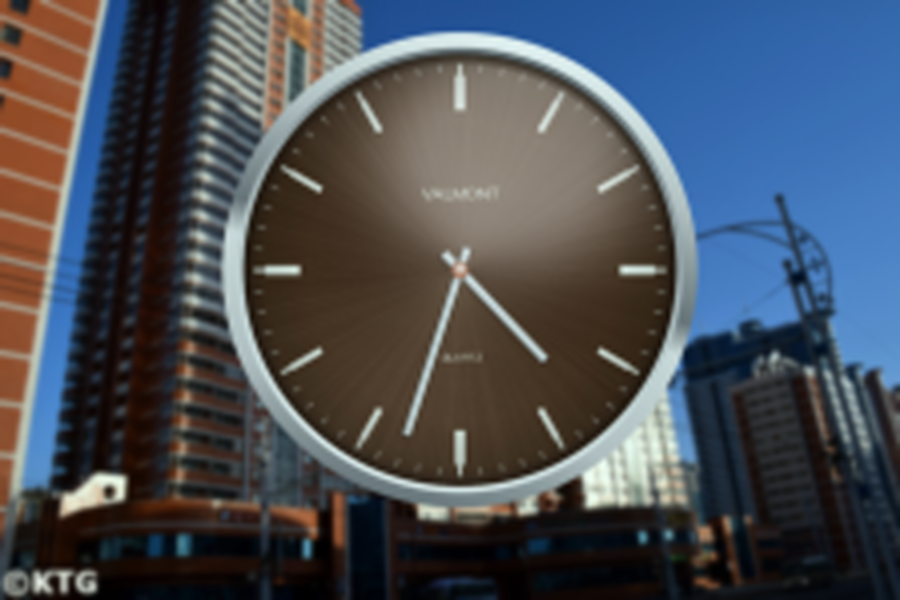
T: 4:33
